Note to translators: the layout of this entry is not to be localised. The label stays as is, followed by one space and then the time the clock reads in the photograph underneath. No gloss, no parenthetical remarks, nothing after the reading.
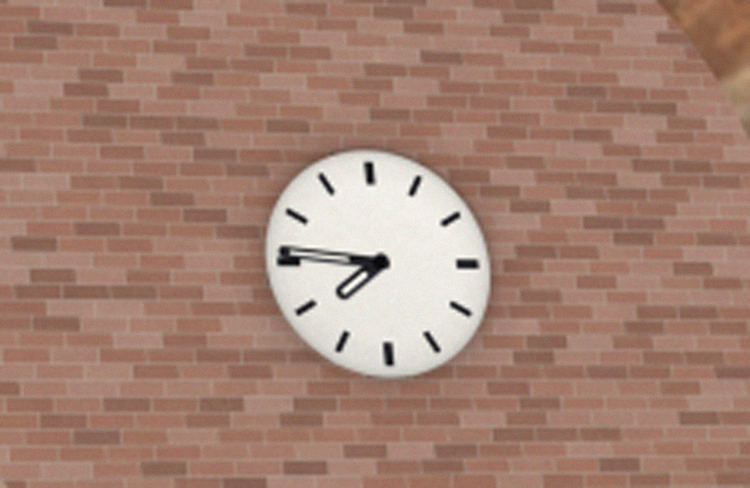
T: 7:46
